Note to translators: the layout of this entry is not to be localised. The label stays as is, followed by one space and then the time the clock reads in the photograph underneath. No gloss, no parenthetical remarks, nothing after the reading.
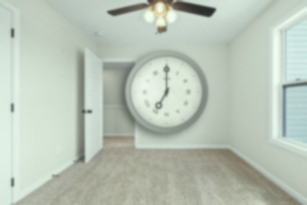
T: 7:00
